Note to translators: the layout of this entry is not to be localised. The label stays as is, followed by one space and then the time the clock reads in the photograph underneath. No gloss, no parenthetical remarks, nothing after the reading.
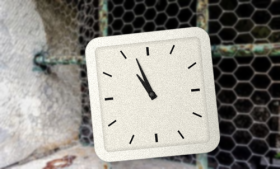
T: 10:57
